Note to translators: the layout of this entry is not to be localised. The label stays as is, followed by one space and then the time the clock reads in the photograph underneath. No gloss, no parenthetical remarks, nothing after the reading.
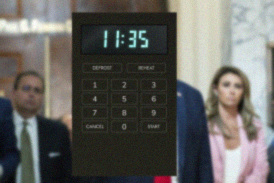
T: 11:35
